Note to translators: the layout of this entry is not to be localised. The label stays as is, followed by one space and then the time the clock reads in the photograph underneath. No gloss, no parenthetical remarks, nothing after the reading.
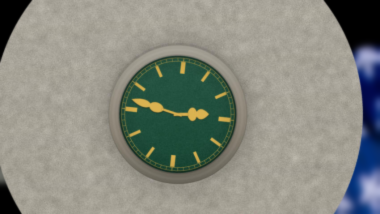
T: 2:47
